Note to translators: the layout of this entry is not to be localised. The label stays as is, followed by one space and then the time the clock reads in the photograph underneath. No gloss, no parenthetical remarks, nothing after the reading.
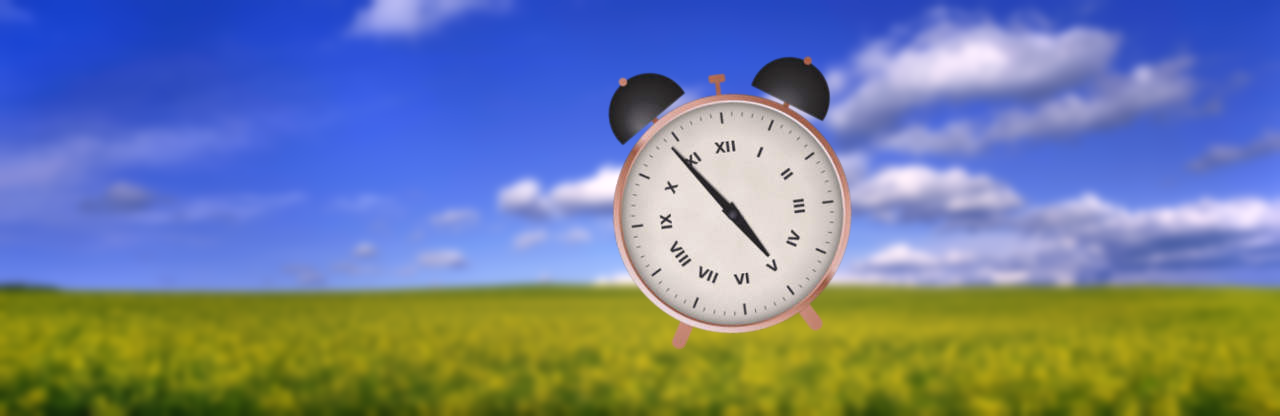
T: 4:54
